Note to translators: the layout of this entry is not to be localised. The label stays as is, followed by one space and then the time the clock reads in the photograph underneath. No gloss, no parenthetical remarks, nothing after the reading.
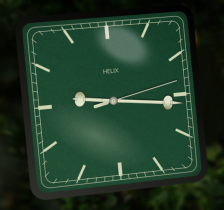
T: 9:16:13
